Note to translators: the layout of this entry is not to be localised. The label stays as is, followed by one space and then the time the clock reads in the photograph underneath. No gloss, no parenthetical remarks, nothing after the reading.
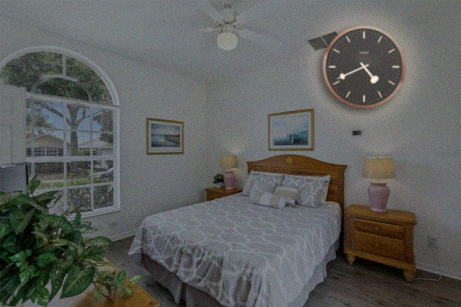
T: 4:41
